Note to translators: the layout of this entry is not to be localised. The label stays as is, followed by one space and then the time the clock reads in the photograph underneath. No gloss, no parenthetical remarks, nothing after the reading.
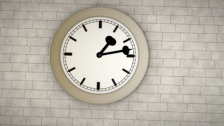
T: 1:13
